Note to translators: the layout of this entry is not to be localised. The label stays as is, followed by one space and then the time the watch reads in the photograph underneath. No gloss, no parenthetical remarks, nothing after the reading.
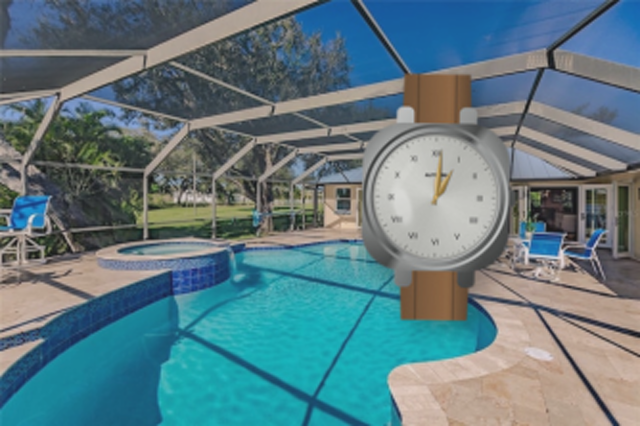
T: 1:01
